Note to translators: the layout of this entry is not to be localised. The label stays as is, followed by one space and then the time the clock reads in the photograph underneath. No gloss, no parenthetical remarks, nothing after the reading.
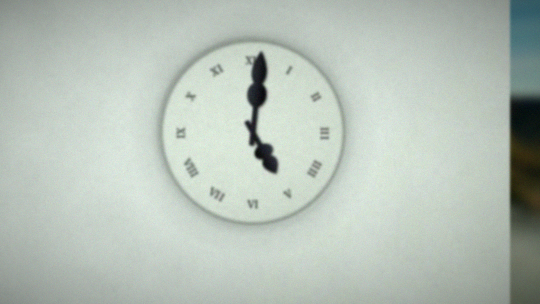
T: 5:01
